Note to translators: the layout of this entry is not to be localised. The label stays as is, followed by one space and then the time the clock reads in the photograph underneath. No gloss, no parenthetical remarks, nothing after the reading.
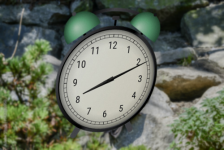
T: 8:11
